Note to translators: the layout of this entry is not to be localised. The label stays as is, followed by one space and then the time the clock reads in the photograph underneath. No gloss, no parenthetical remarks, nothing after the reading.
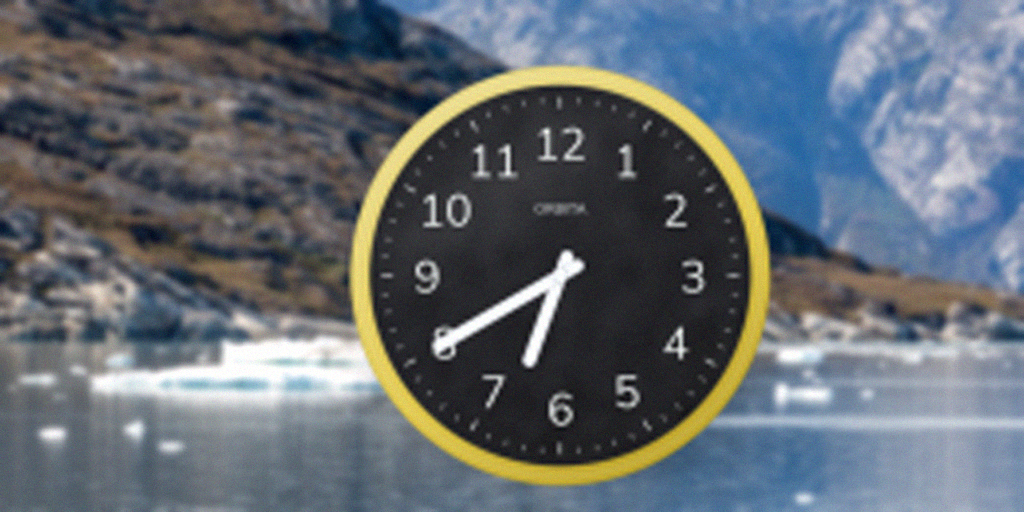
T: 6:40
